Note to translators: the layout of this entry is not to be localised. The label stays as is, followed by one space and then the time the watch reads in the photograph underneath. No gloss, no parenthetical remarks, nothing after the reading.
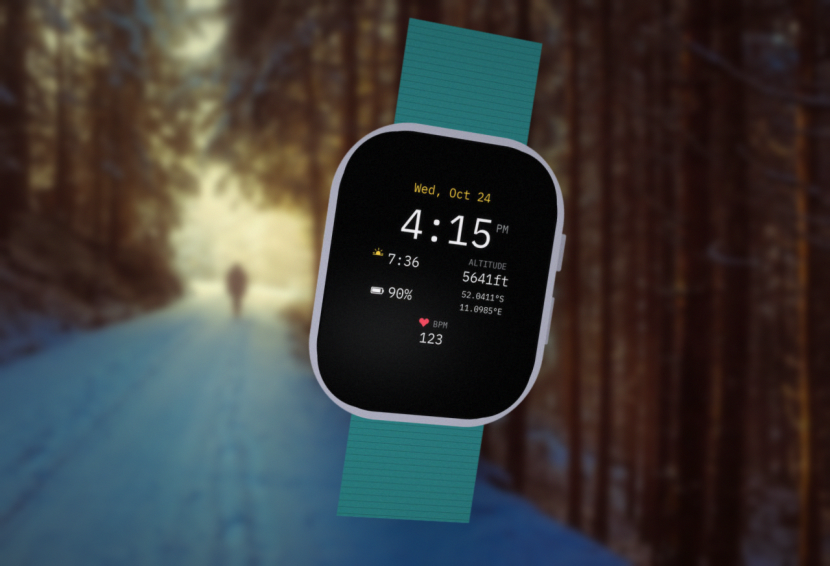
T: 4:15
